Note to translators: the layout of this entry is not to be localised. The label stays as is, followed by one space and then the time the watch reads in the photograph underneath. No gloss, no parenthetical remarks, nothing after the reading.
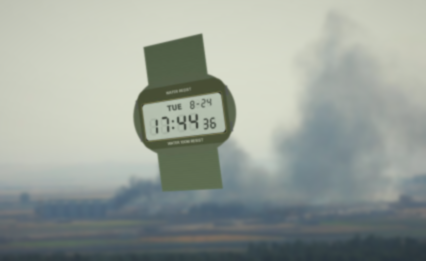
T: 17:44:36
